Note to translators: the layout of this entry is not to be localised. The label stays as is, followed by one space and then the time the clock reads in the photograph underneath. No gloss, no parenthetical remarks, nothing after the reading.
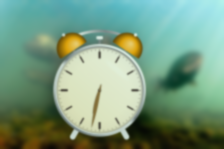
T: 6:32
